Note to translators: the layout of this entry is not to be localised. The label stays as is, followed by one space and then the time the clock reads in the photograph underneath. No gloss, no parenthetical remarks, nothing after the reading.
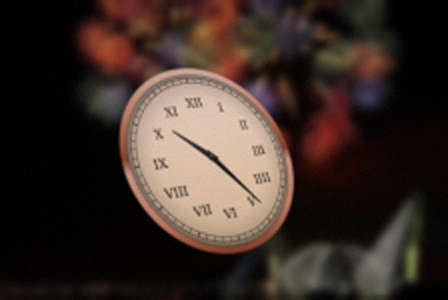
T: 10:24
